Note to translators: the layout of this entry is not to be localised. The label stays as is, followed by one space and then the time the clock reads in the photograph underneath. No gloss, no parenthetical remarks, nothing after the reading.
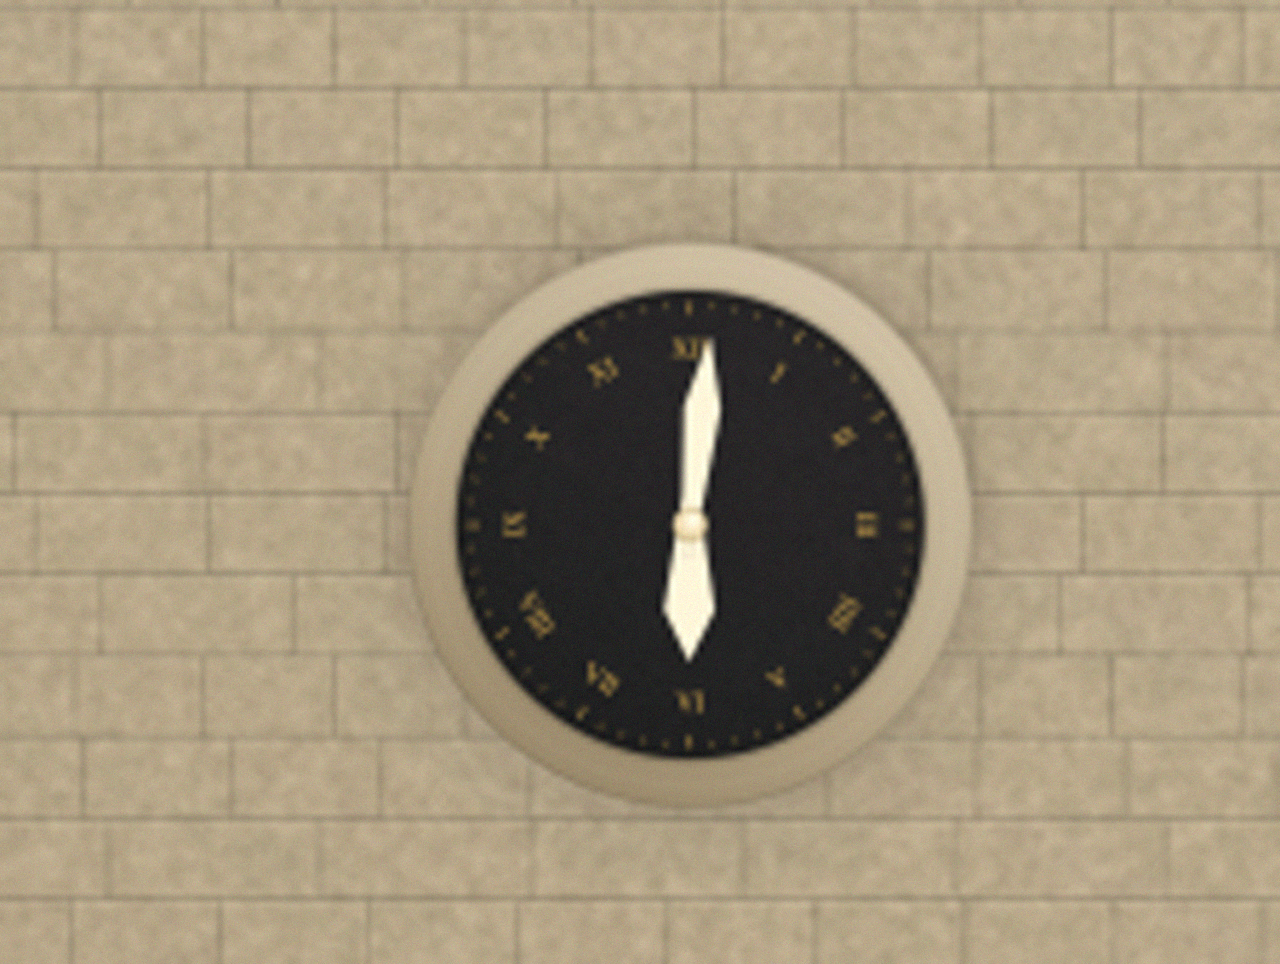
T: 6:01
